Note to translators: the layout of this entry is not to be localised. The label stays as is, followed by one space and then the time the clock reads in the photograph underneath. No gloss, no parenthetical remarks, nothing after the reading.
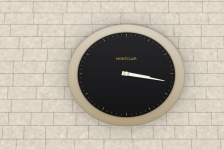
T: 3:17
